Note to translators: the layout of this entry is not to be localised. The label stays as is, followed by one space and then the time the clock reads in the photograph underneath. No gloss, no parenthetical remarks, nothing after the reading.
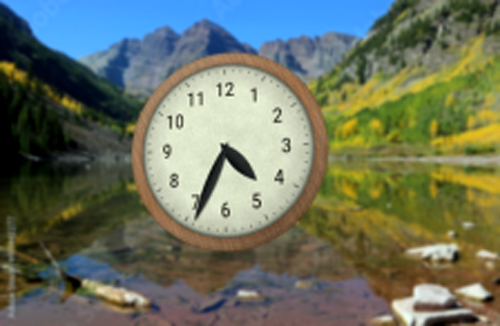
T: 4:34
